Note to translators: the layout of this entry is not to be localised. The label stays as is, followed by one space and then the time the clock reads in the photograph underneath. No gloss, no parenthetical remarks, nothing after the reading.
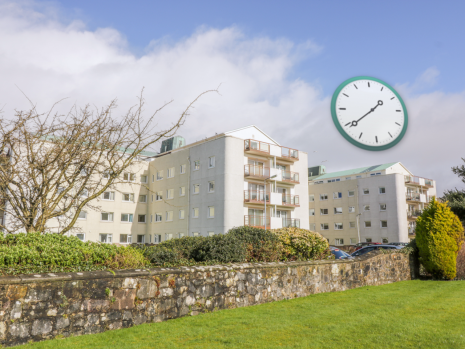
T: 1:39
